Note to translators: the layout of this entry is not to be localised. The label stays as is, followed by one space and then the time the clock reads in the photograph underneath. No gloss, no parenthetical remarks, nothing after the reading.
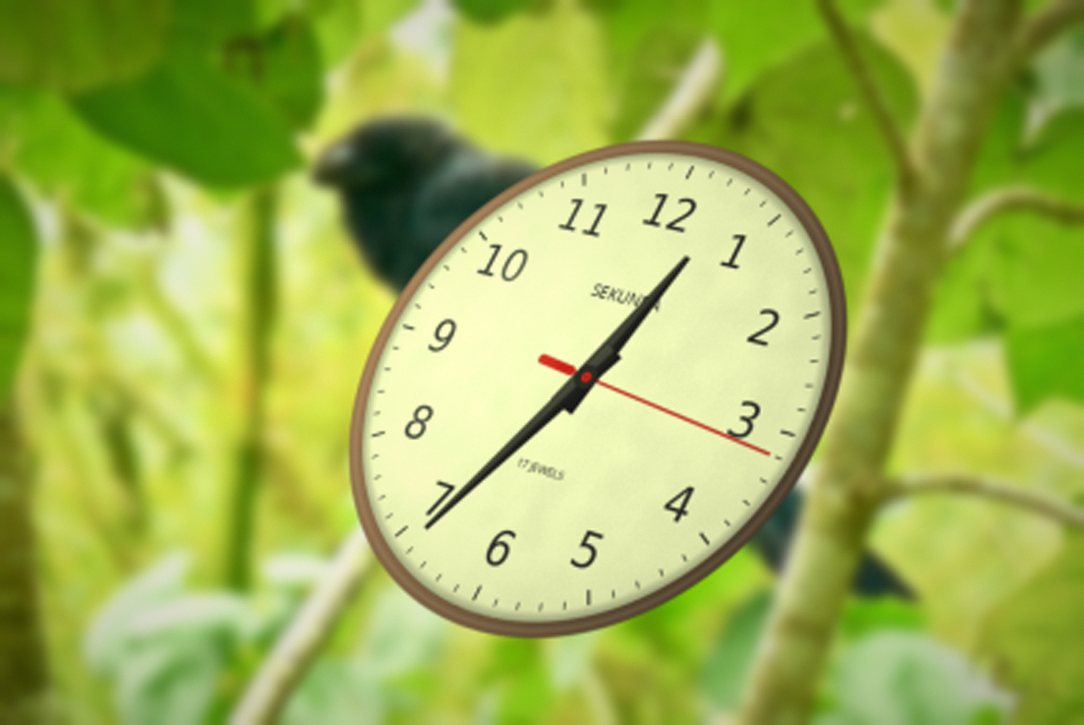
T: 12:34:16
